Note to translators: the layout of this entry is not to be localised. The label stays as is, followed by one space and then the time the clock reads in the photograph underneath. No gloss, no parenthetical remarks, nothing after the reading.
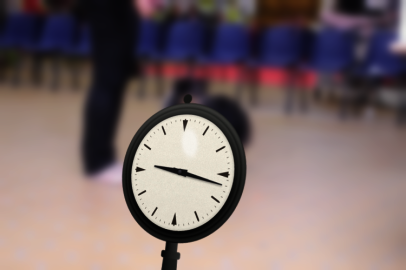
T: 9:17
